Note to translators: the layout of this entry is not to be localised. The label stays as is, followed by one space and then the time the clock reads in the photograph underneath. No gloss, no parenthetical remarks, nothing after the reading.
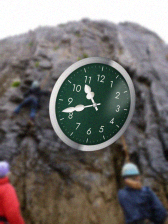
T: 10:42
